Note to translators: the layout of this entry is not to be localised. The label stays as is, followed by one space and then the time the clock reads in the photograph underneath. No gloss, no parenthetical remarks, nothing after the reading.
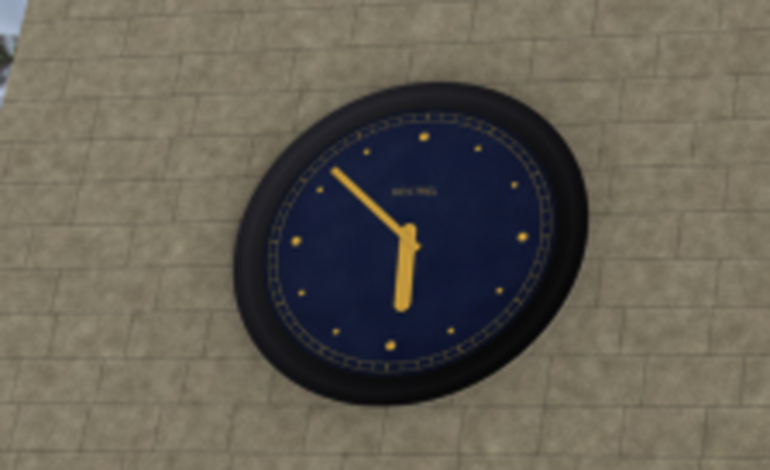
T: 5:52
